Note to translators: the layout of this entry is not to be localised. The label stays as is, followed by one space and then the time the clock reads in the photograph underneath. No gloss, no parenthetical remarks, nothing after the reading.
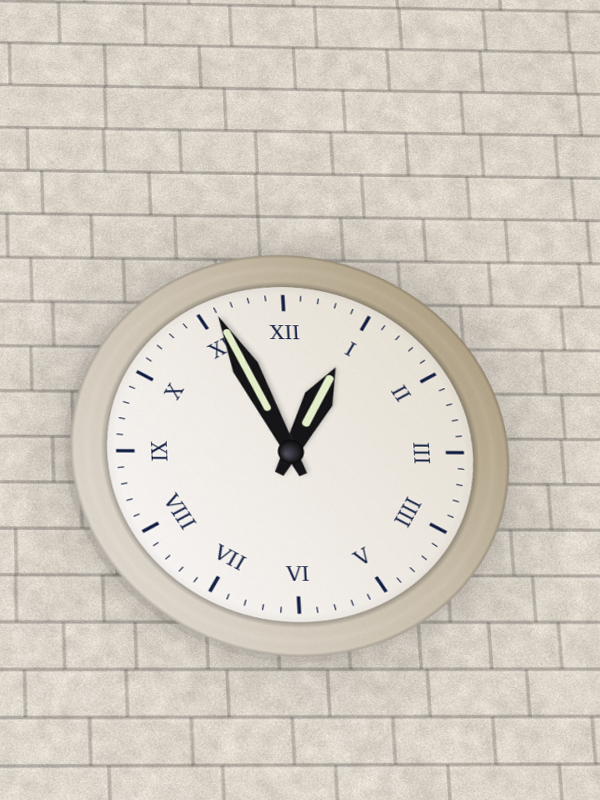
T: 12:56
